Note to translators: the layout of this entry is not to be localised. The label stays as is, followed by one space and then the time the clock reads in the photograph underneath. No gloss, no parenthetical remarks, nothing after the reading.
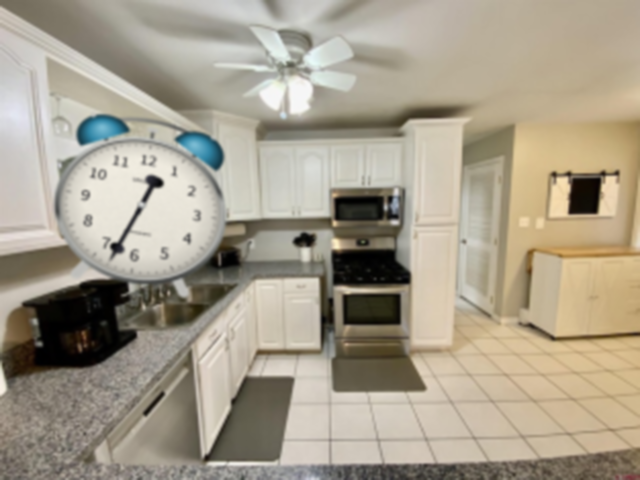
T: 12:33
